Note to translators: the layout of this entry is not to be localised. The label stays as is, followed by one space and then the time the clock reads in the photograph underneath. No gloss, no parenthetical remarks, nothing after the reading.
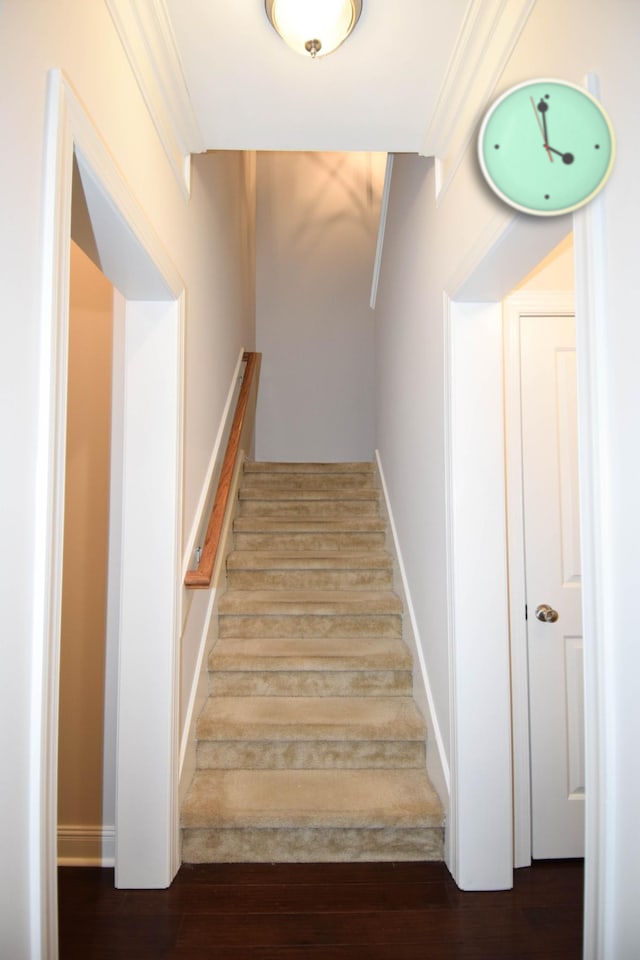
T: 3:58:57
